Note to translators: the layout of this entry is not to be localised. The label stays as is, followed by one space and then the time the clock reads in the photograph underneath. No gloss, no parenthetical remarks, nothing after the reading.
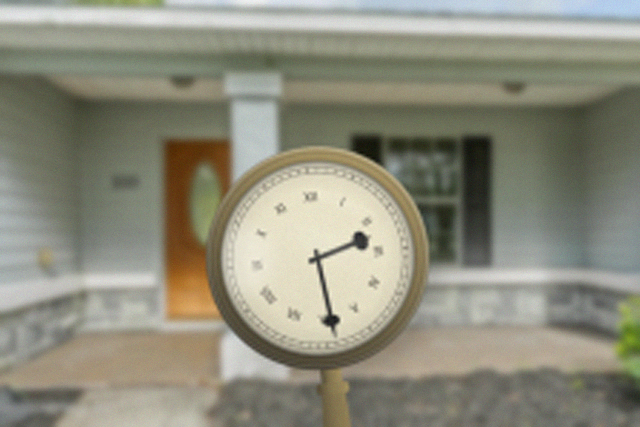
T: 2:29
